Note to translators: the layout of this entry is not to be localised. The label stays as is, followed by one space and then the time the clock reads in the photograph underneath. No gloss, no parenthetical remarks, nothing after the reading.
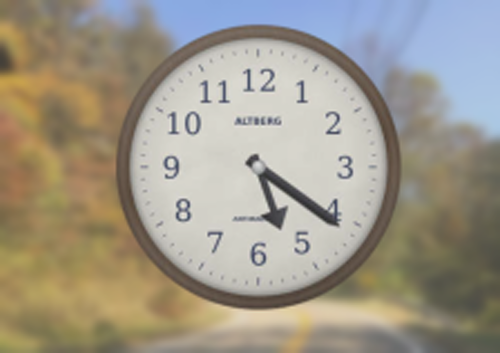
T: 5:21
